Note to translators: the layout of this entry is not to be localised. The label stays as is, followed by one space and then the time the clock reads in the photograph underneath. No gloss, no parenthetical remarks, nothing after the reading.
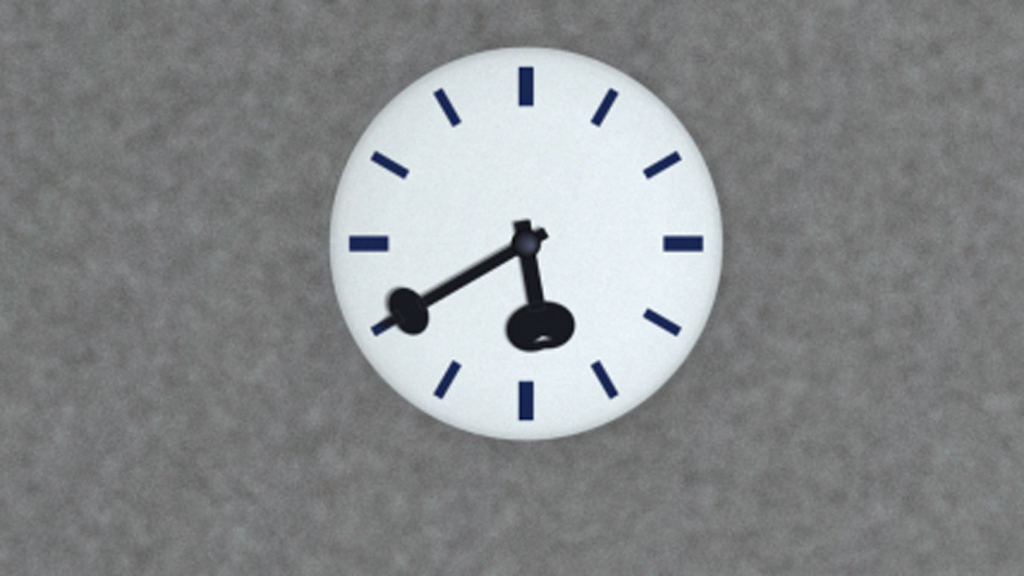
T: 5:40
